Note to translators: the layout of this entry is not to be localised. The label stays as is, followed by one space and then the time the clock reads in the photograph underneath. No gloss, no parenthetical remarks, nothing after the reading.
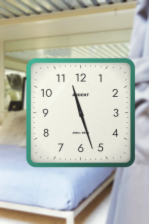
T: 11:27
